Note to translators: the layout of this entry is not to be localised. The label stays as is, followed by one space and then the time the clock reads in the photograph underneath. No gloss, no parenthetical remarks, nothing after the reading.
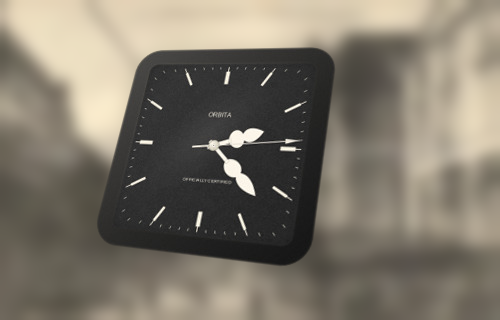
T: 2:22:14
